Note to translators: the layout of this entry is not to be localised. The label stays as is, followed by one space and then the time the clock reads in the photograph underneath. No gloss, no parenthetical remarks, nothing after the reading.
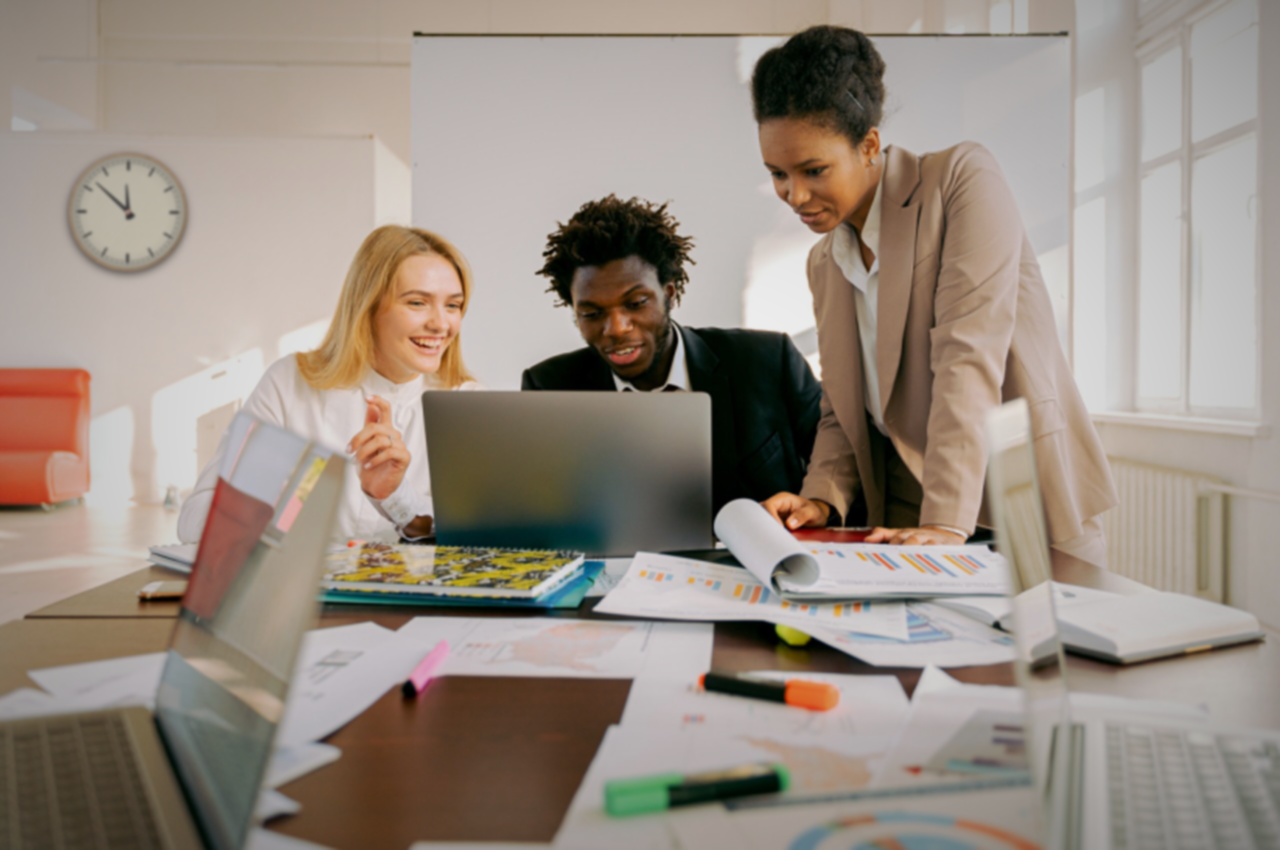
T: 11:52
